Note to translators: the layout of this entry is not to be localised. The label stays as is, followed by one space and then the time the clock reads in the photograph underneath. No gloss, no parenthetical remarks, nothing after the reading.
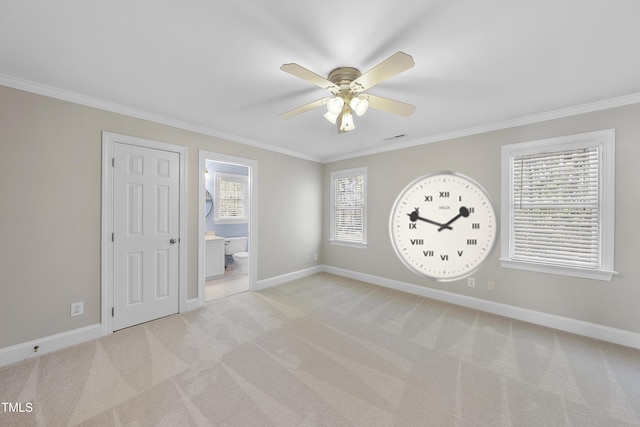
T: 1:48
